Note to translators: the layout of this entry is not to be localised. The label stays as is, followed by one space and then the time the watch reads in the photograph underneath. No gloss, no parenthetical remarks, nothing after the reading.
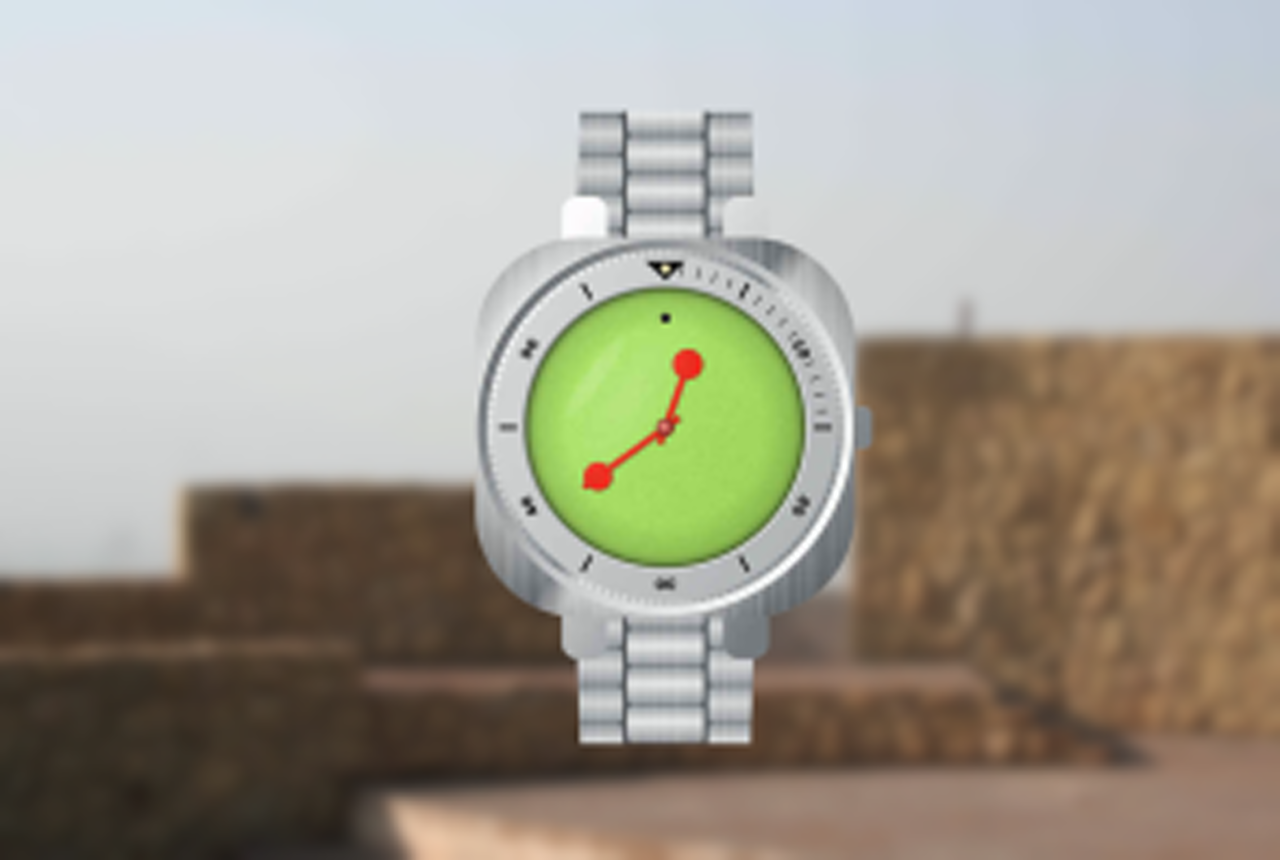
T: 12:39
